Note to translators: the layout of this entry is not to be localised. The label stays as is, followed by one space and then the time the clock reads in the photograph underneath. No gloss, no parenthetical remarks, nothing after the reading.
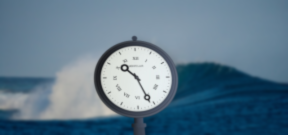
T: 10:26
